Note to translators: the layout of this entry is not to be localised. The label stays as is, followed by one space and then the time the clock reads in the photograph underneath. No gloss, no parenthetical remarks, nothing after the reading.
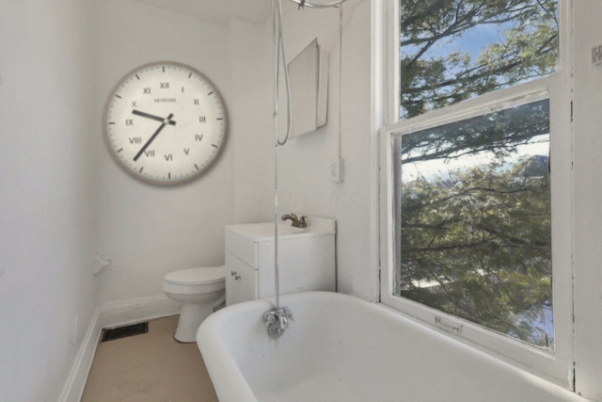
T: 9:37
